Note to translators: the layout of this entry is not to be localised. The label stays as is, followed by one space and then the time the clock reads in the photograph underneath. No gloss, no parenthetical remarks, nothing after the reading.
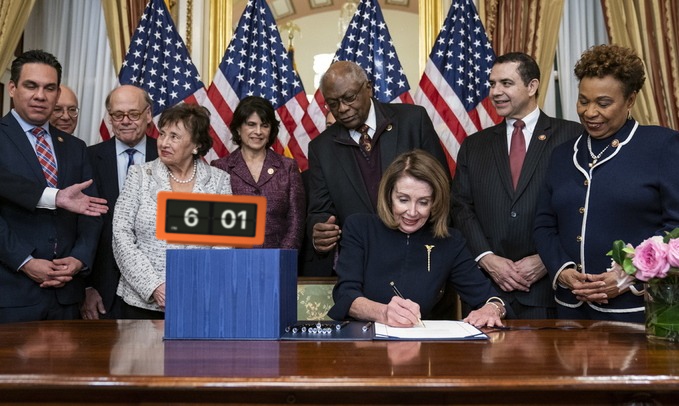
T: 6:01
